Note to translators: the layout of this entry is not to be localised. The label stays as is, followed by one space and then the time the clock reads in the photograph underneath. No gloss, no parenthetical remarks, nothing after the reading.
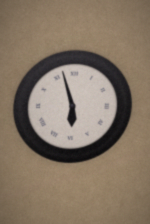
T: 5:57
